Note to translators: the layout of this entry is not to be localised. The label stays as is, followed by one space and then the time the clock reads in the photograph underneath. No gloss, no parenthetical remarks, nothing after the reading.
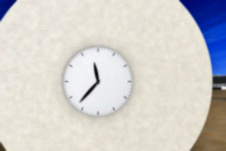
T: 11:37
